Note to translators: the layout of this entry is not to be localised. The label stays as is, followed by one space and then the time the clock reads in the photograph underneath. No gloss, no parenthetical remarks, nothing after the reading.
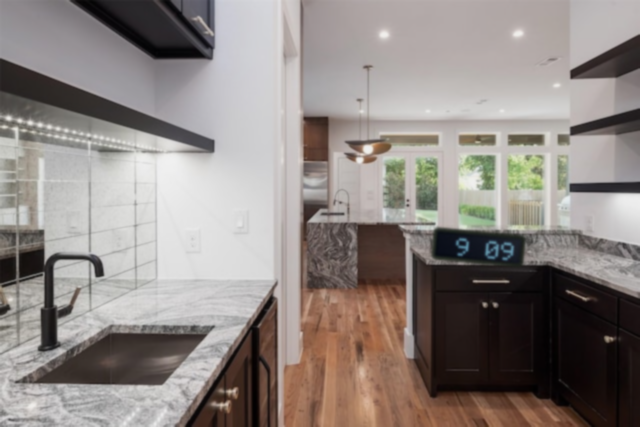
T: 9:09
